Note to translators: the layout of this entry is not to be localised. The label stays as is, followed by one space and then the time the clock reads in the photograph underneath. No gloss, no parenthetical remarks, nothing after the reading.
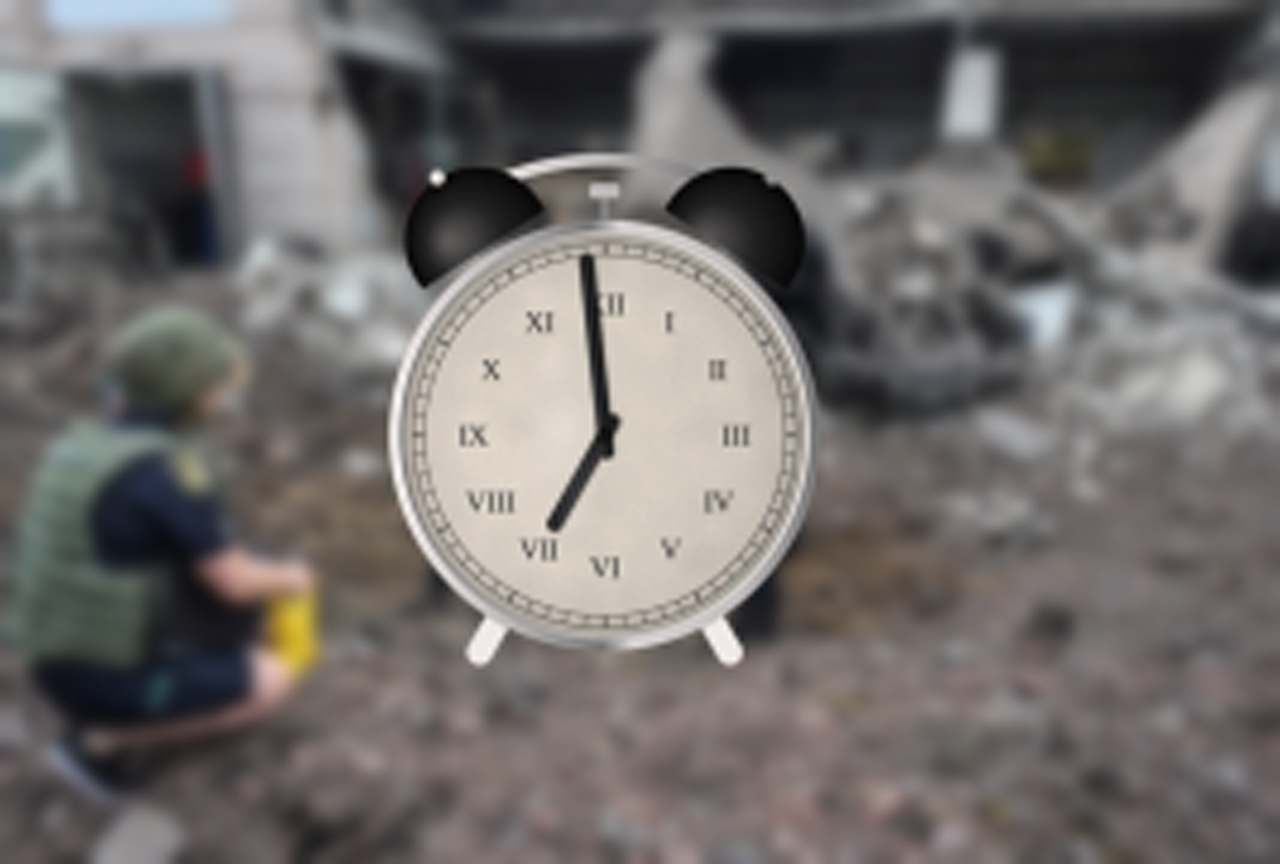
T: 6:59
